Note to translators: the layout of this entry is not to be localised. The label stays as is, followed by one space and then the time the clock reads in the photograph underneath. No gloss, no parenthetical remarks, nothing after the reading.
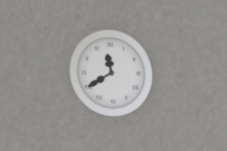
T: 11:40
